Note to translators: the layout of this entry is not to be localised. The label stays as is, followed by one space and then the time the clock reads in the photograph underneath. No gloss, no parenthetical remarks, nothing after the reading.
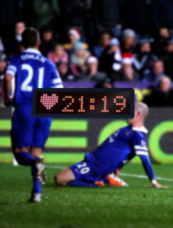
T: 21:19
